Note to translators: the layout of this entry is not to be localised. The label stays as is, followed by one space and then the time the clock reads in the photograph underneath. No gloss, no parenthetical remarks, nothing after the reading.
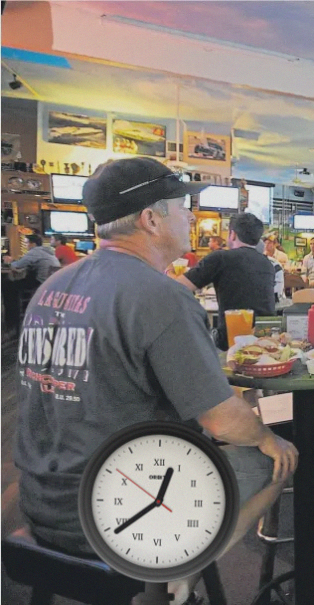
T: 12:38:51
